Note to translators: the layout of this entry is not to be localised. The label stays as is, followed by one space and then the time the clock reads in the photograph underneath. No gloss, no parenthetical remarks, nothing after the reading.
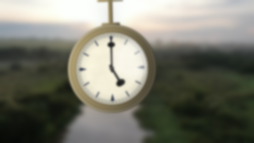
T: 5:00
